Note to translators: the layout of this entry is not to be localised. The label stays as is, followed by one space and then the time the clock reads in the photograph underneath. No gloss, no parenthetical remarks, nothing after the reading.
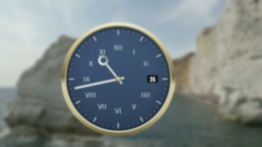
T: 10:43
